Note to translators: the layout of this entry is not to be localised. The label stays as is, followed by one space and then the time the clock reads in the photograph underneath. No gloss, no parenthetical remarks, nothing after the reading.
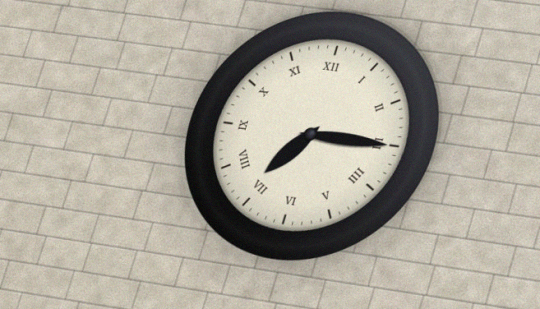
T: 7:15
